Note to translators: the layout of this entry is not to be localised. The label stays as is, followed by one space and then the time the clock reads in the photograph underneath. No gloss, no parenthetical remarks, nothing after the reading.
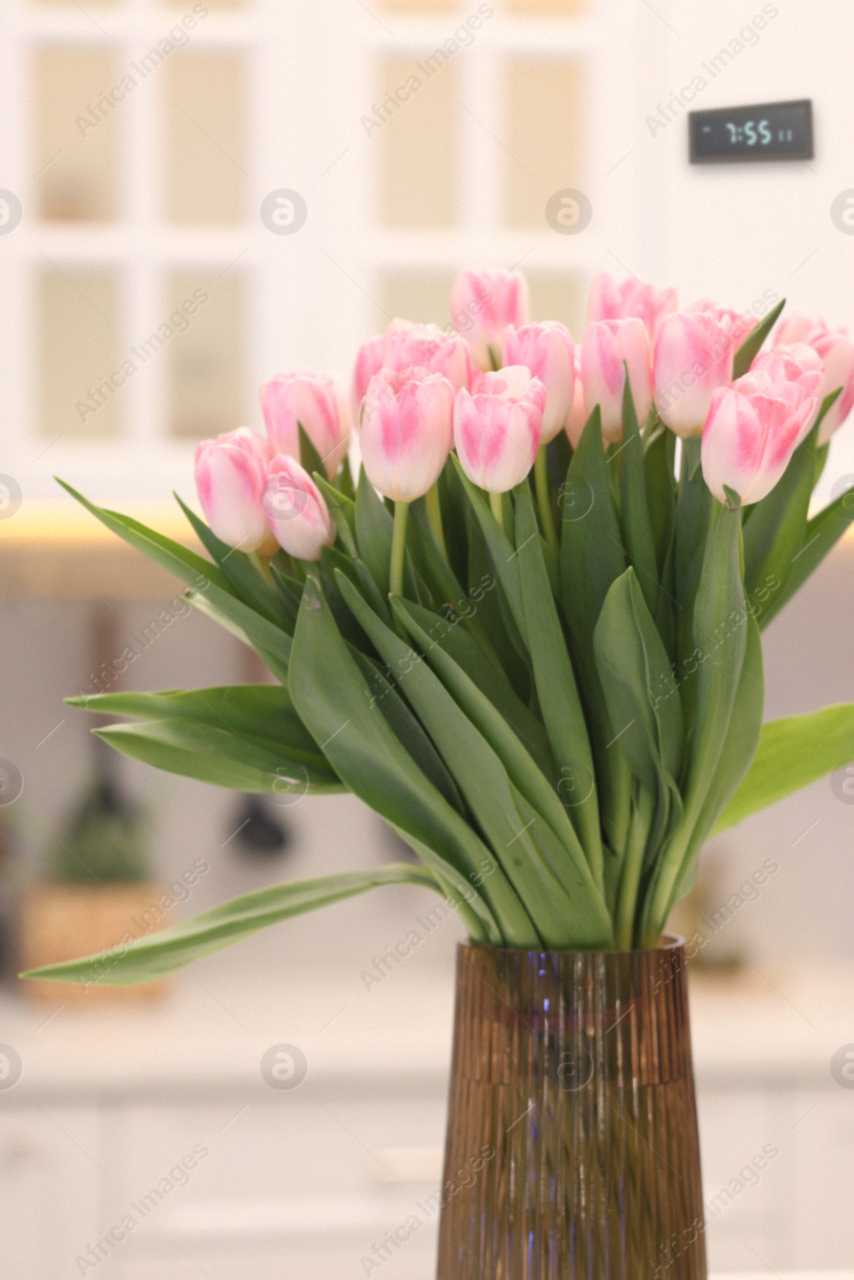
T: 7:55
